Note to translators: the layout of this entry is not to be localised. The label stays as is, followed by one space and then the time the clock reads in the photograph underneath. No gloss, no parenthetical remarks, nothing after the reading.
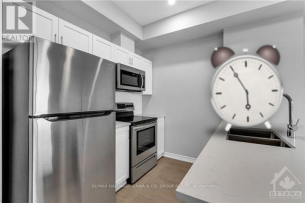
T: 5:55
